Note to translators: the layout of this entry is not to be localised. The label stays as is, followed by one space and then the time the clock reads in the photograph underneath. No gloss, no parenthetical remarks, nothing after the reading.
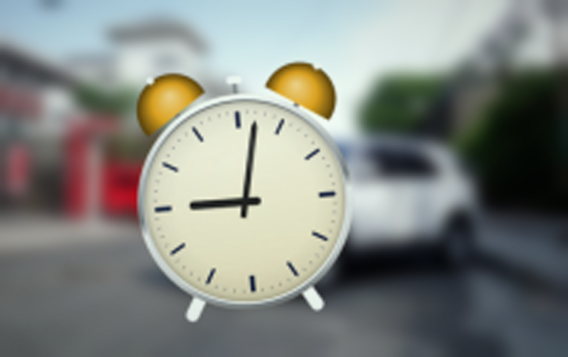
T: 9:02
